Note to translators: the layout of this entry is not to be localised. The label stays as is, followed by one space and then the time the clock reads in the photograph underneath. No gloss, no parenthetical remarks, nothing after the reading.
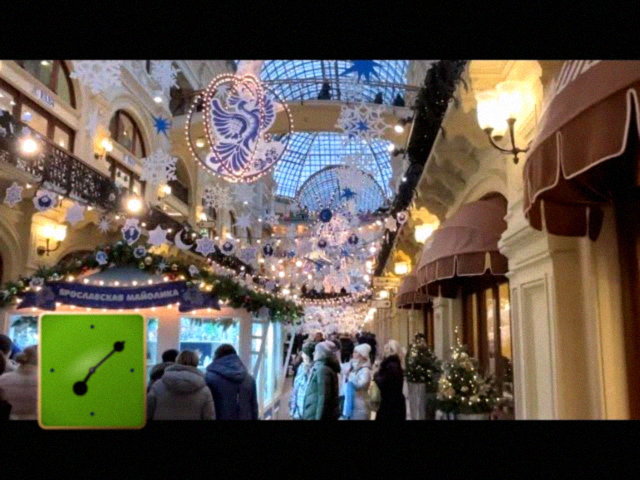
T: 7:08
